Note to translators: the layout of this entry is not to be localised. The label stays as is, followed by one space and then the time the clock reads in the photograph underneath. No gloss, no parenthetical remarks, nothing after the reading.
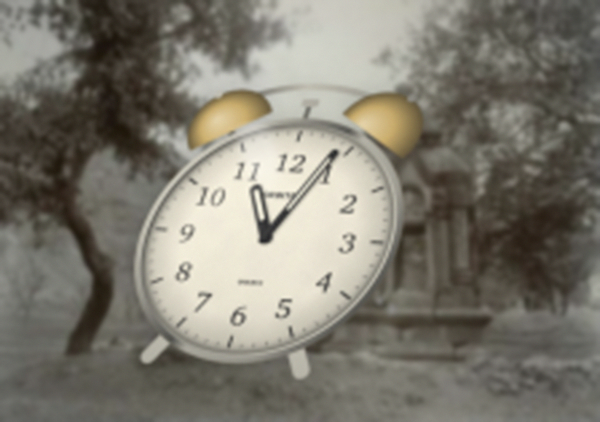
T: 11:04
